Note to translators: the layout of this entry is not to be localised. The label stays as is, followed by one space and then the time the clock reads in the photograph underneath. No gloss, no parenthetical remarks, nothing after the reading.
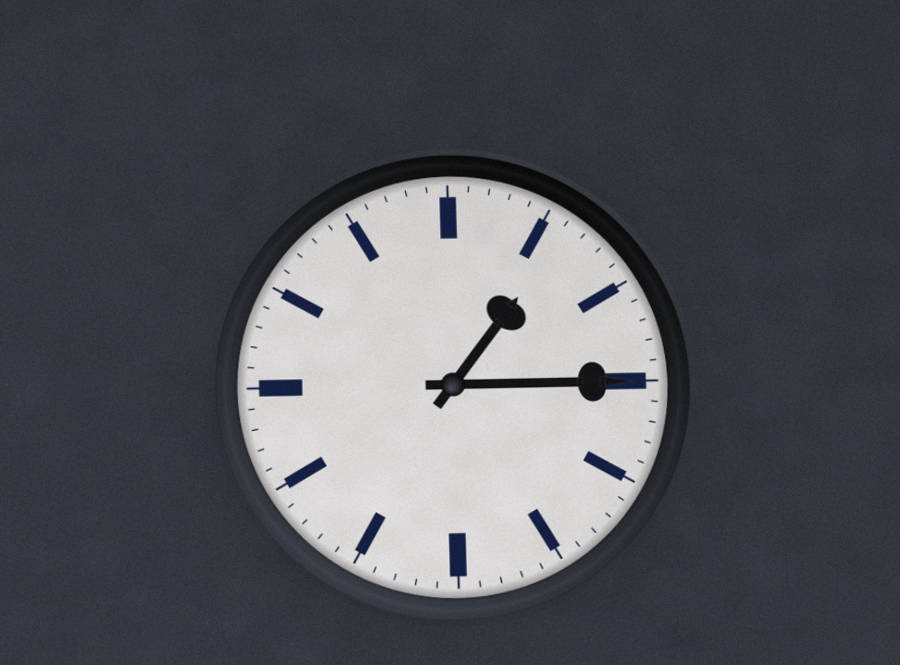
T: 1:15
